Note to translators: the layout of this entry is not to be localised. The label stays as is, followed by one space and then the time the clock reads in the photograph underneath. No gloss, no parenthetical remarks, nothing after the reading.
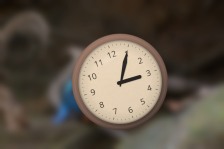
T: 3:05
